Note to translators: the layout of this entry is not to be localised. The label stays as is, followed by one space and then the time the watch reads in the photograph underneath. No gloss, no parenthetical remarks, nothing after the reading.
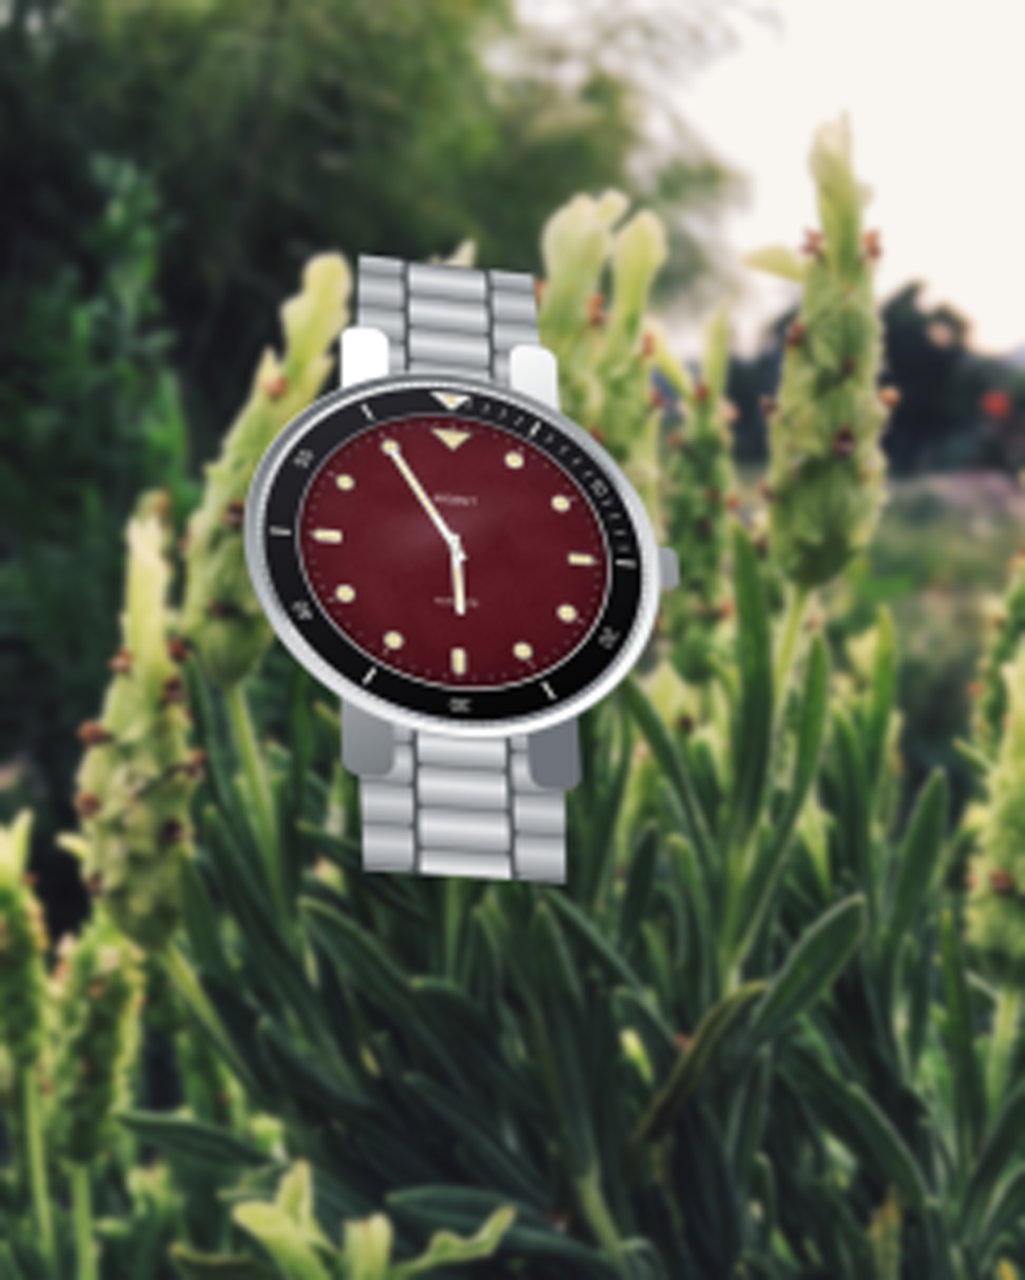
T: 5:55
